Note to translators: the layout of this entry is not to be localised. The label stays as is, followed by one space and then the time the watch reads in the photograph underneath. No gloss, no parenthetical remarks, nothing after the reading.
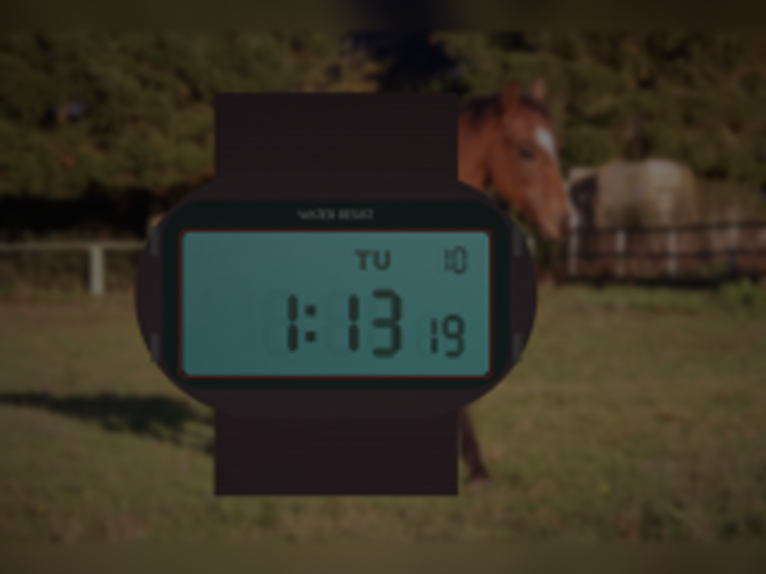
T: 1:13:19
